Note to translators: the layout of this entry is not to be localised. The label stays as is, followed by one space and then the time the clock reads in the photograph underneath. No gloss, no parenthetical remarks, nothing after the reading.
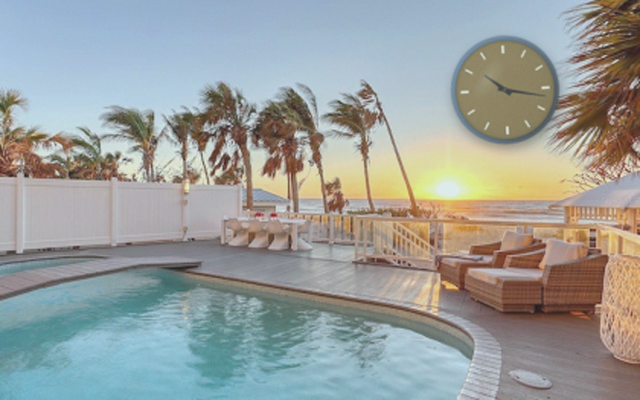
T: 10:17
